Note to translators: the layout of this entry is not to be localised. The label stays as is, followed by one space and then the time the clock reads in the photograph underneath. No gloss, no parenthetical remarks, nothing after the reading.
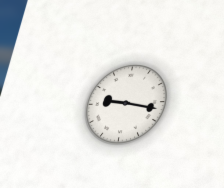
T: 9:17
